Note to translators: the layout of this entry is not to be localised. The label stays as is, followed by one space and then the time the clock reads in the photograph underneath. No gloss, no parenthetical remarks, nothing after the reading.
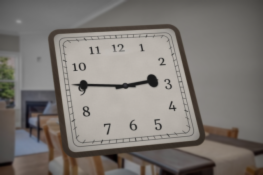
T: 2:46
